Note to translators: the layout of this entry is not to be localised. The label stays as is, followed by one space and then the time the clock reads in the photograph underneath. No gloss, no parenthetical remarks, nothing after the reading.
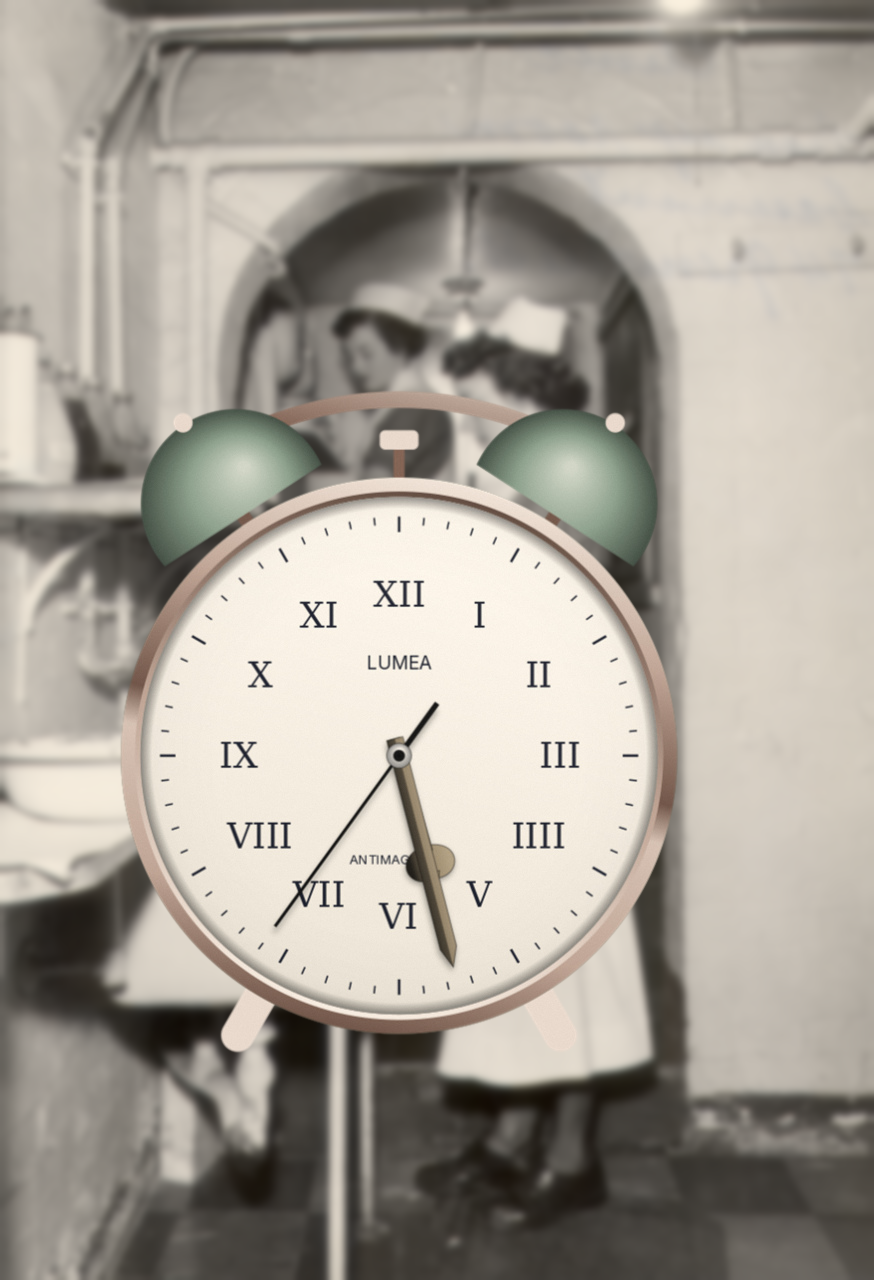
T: 5:27:36
